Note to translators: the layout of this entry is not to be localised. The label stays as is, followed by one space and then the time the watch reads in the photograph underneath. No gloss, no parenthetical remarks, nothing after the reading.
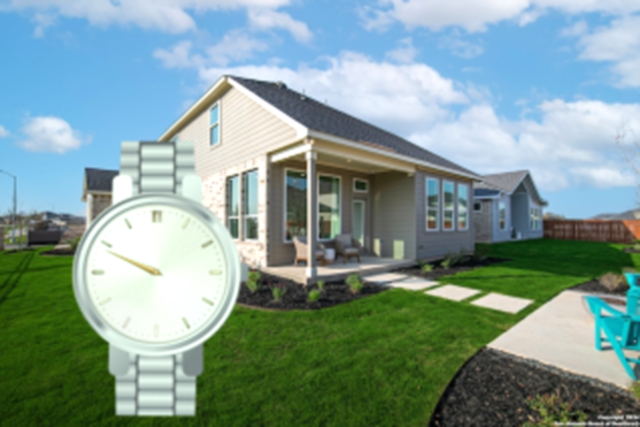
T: 9:49
